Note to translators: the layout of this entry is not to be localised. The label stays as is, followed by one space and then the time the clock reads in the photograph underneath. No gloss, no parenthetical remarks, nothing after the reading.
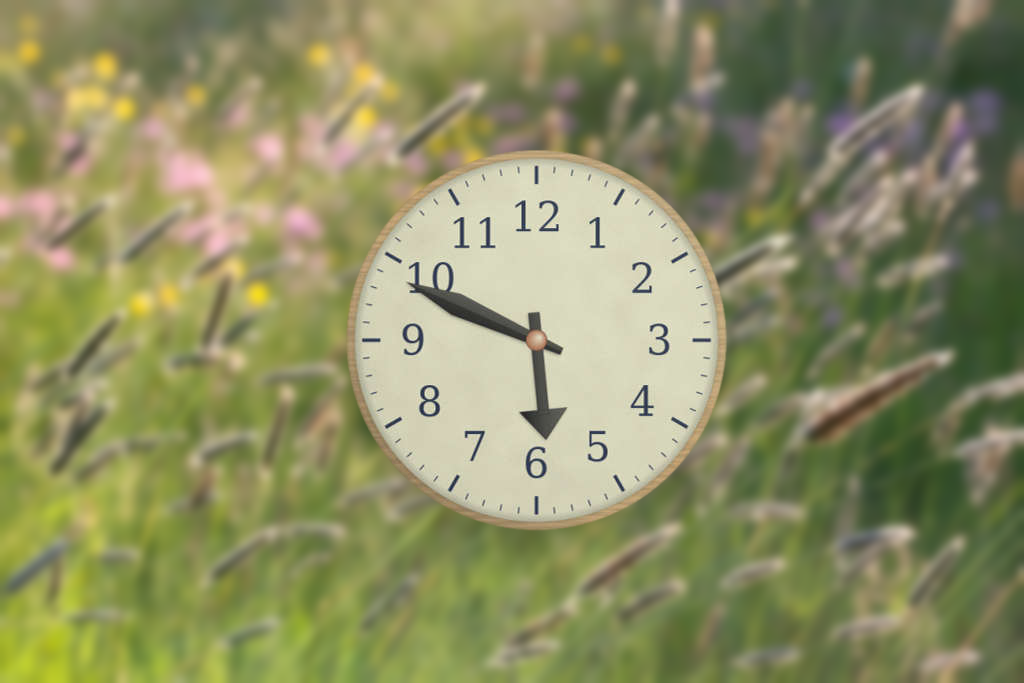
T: 5:49
